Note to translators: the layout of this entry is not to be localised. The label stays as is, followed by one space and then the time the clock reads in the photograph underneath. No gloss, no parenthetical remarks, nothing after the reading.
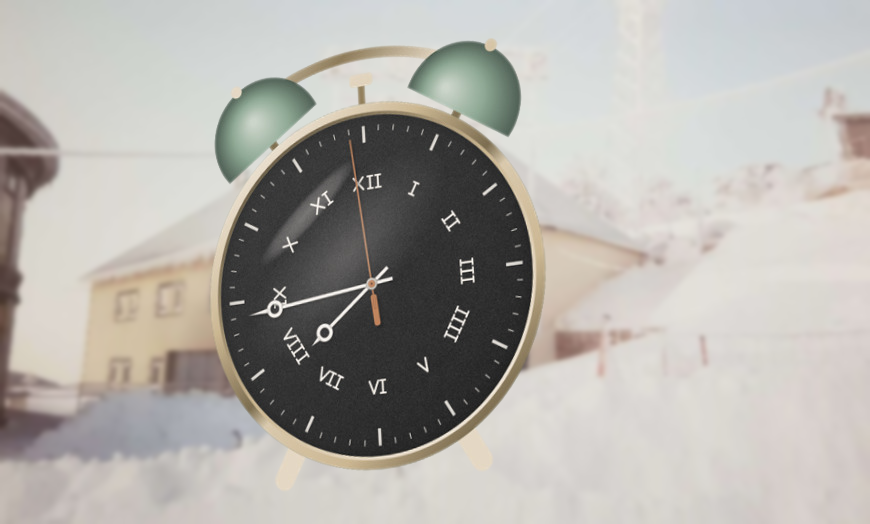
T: 7:43:59
